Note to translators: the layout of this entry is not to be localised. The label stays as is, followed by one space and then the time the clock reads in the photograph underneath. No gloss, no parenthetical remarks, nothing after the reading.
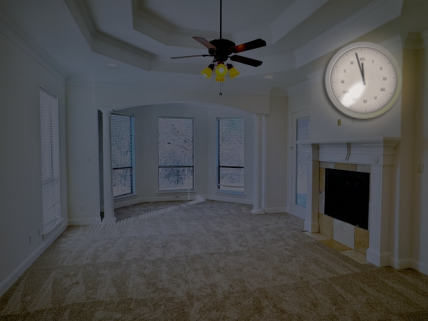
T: 11:58
